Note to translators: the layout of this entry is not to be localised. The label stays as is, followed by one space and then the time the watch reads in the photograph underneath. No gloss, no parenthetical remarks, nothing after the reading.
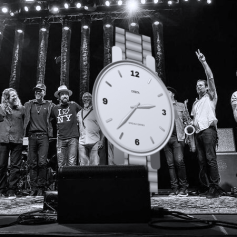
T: 2:37
